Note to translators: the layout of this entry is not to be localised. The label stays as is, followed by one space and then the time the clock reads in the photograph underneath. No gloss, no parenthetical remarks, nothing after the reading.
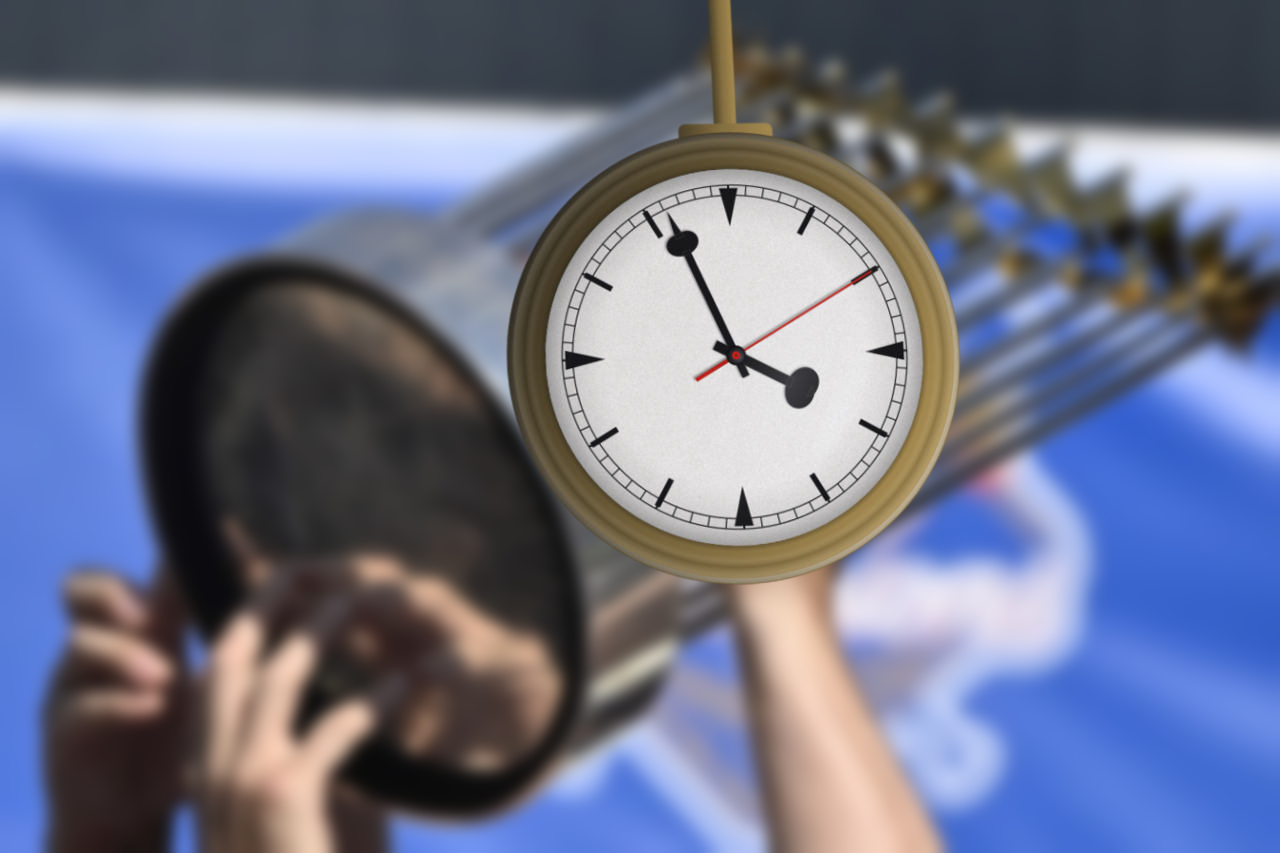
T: 3:56:10
